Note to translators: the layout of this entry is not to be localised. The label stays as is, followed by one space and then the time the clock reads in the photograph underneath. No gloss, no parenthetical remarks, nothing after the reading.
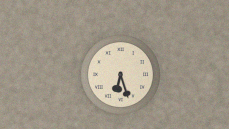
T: 6:27
